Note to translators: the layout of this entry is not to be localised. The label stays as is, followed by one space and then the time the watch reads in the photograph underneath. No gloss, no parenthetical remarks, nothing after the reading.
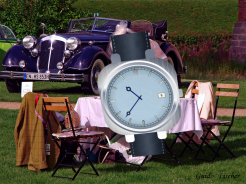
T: 10:37
